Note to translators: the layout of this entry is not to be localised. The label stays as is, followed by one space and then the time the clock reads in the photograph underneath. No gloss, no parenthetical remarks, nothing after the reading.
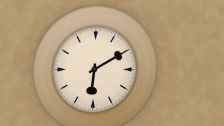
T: 6:10
